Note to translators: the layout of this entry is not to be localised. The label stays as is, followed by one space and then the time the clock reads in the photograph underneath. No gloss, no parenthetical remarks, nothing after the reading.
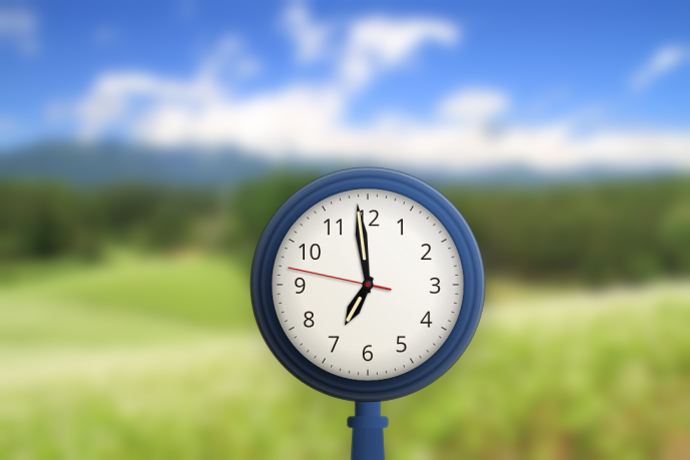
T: 6:58:47
